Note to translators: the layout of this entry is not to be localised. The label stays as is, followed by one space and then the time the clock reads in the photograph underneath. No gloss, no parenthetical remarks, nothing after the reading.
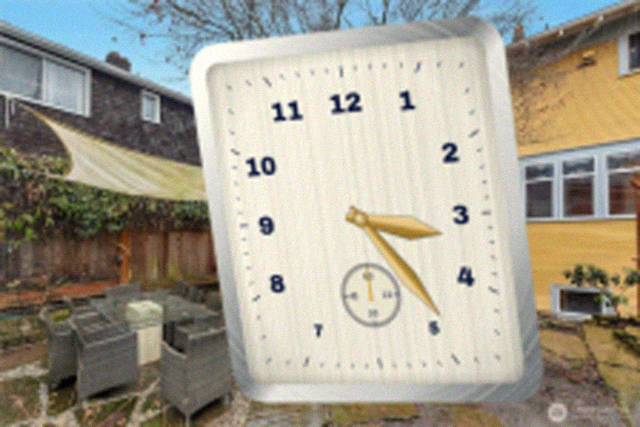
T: 3:24
